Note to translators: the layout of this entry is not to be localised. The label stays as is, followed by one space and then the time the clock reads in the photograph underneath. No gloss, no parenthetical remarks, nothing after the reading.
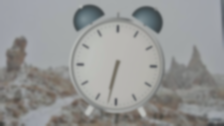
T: 6:32
